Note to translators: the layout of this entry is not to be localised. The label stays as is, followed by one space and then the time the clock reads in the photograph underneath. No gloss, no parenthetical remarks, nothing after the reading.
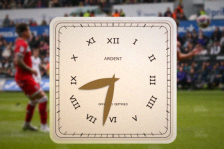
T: 8:32
